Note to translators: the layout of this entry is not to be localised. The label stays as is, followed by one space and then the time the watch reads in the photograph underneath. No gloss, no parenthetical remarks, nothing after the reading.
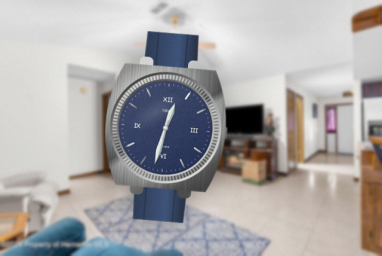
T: 12:32
